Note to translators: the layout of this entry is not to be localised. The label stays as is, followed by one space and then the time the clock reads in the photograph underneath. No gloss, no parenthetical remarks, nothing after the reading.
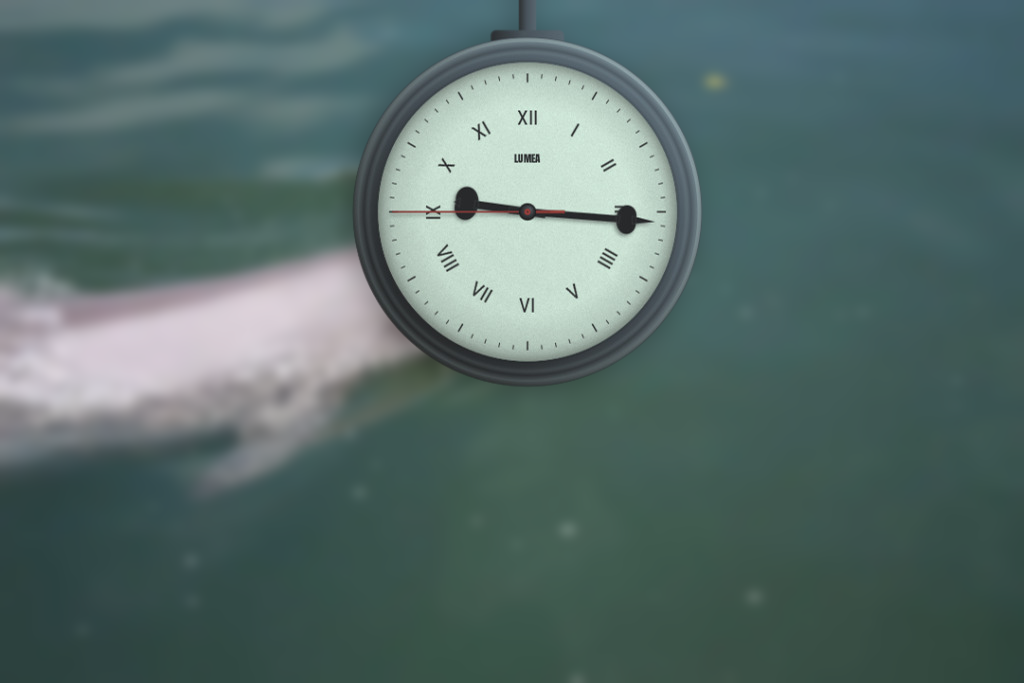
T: 9:15:45
